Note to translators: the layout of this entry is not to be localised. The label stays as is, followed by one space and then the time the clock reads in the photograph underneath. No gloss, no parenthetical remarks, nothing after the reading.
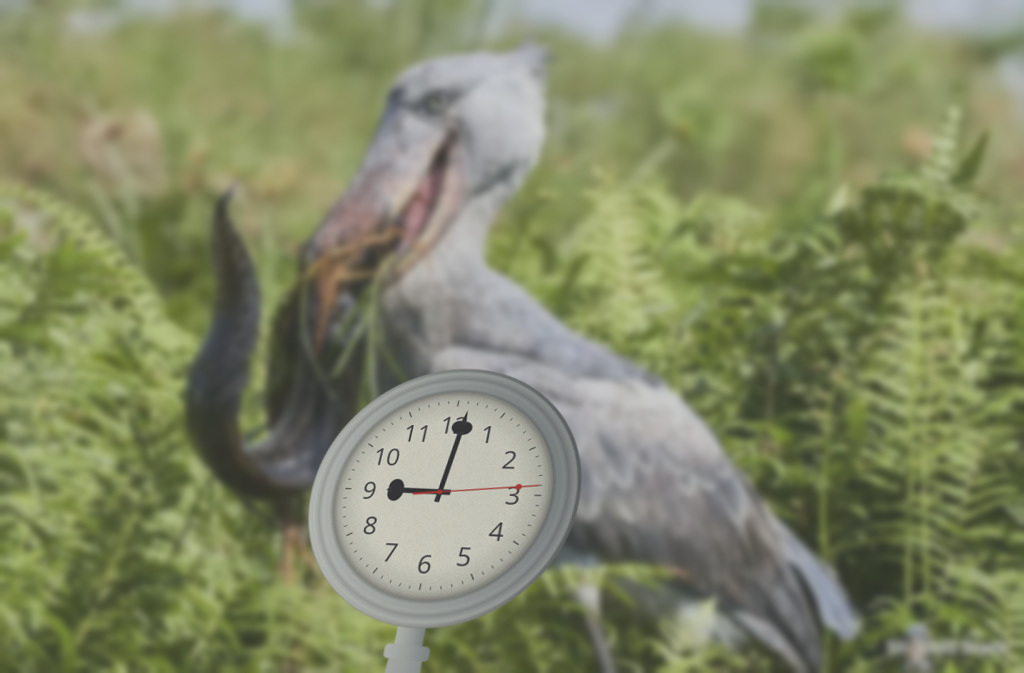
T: 9:01:14
